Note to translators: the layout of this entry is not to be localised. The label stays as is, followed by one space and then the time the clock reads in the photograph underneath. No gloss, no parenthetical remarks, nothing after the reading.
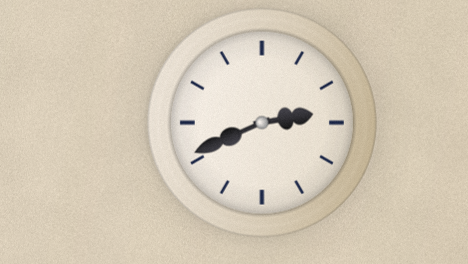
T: 2:41
